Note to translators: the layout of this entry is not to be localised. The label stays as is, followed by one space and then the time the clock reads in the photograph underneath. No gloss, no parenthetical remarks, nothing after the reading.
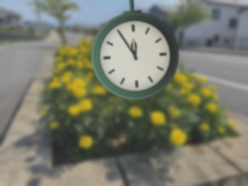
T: 11:55
